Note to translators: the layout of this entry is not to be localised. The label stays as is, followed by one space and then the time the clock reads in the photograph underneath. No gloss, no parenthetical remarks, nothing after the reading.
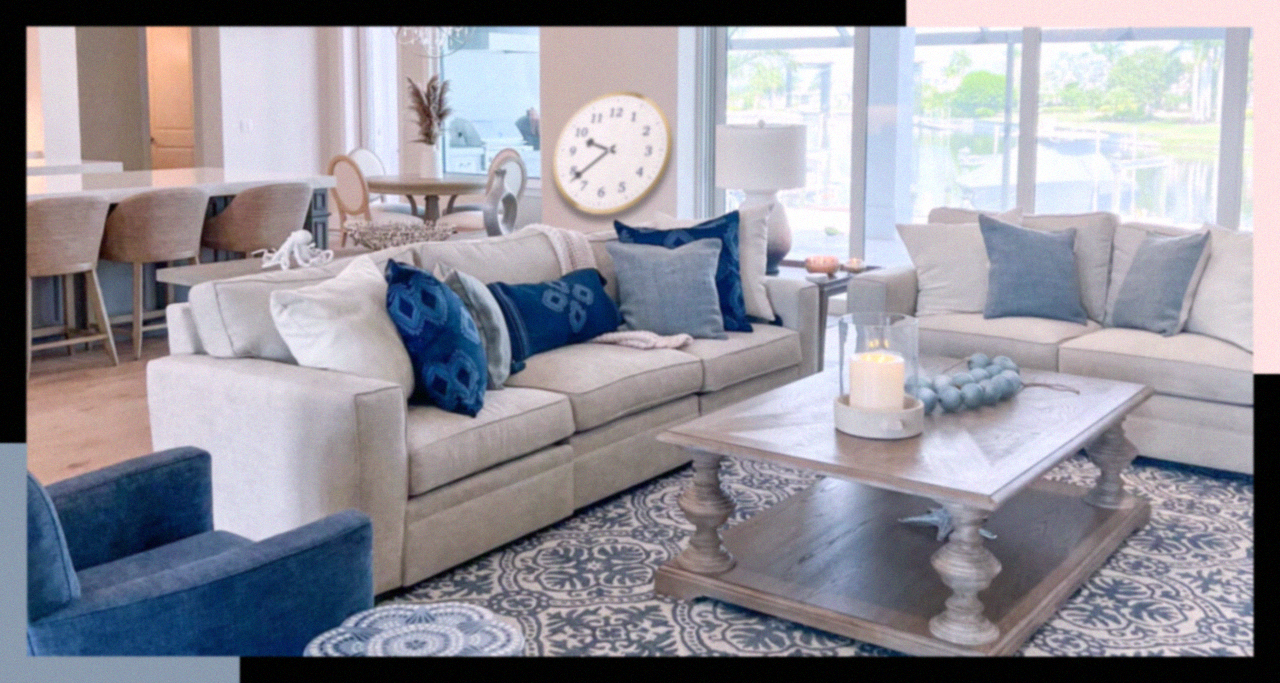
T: 9:38
